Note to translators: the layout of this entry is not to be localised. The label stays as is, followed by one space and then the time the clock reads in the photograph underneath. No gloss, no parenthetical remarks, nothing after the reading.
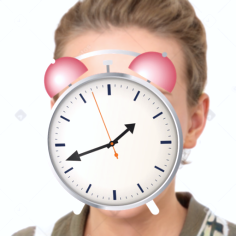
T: 1:41:57
